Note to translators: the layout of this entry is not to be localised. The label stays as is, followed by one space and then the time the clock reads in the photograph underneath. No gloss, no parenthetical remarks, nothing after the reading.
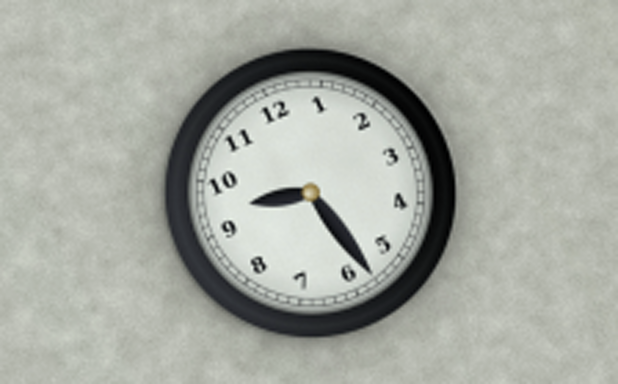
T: 9:28
